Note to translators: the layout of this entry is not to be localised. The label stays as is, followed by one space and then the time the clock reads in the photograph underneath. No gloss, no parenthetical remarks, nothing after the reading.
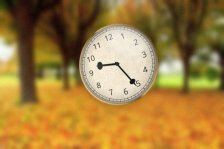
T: 9:26
